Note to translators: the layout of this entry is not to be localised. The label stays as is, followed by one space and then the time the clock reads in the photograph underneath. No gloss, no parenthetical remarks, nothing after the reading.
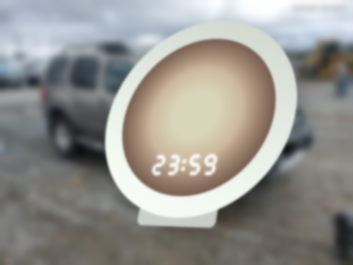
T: 23:59
